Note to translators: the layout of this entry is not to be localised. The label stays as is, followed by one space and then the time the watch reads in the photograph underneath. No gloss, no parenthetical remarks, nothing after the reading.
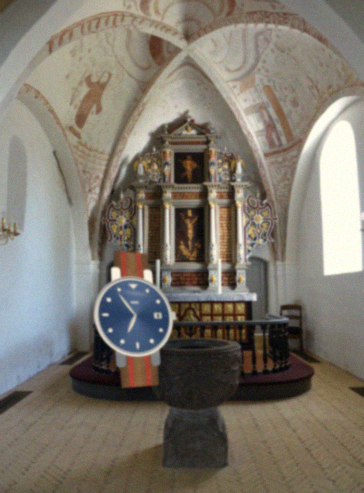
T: 6:54
